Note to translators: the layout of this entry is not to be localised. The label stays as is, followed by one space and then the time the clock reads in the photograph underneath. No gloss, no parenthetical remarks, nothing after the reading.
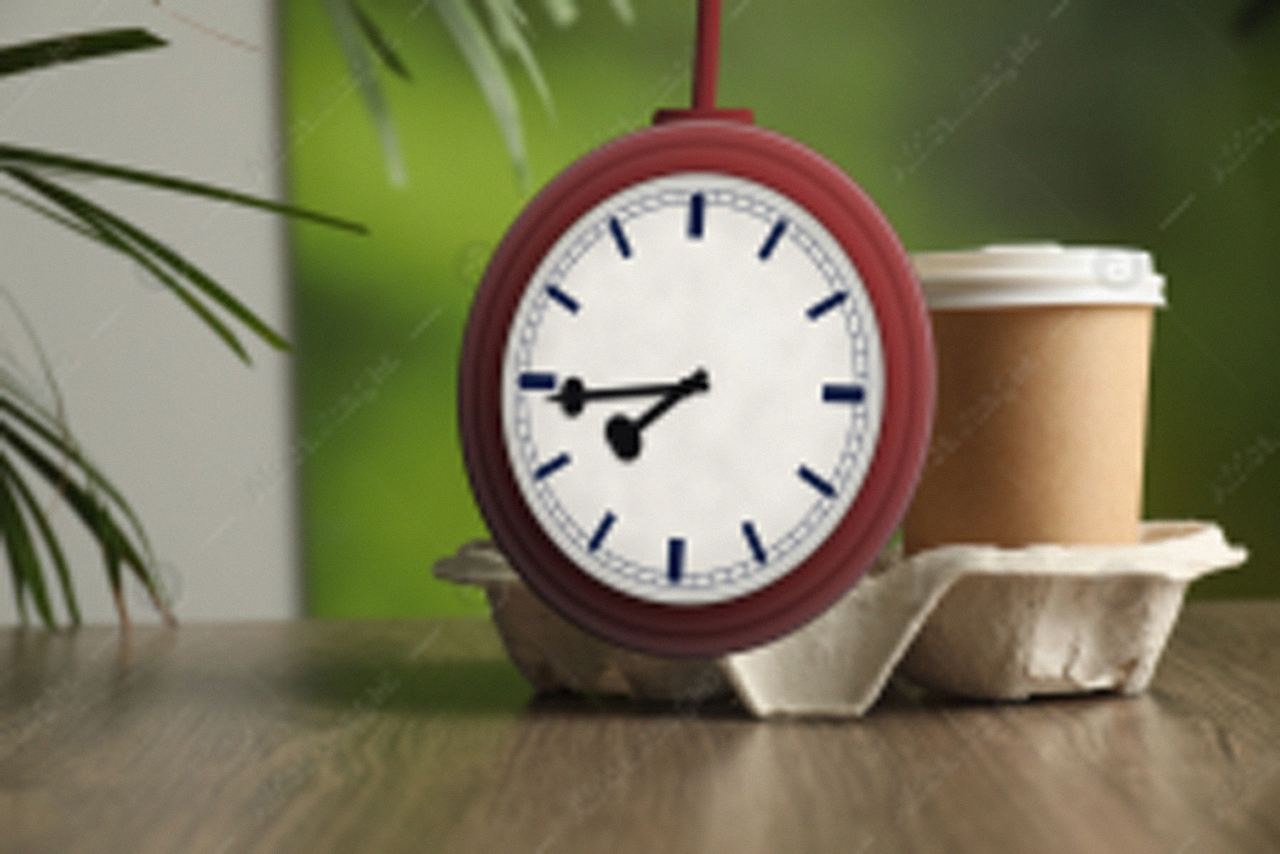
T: 7:44
